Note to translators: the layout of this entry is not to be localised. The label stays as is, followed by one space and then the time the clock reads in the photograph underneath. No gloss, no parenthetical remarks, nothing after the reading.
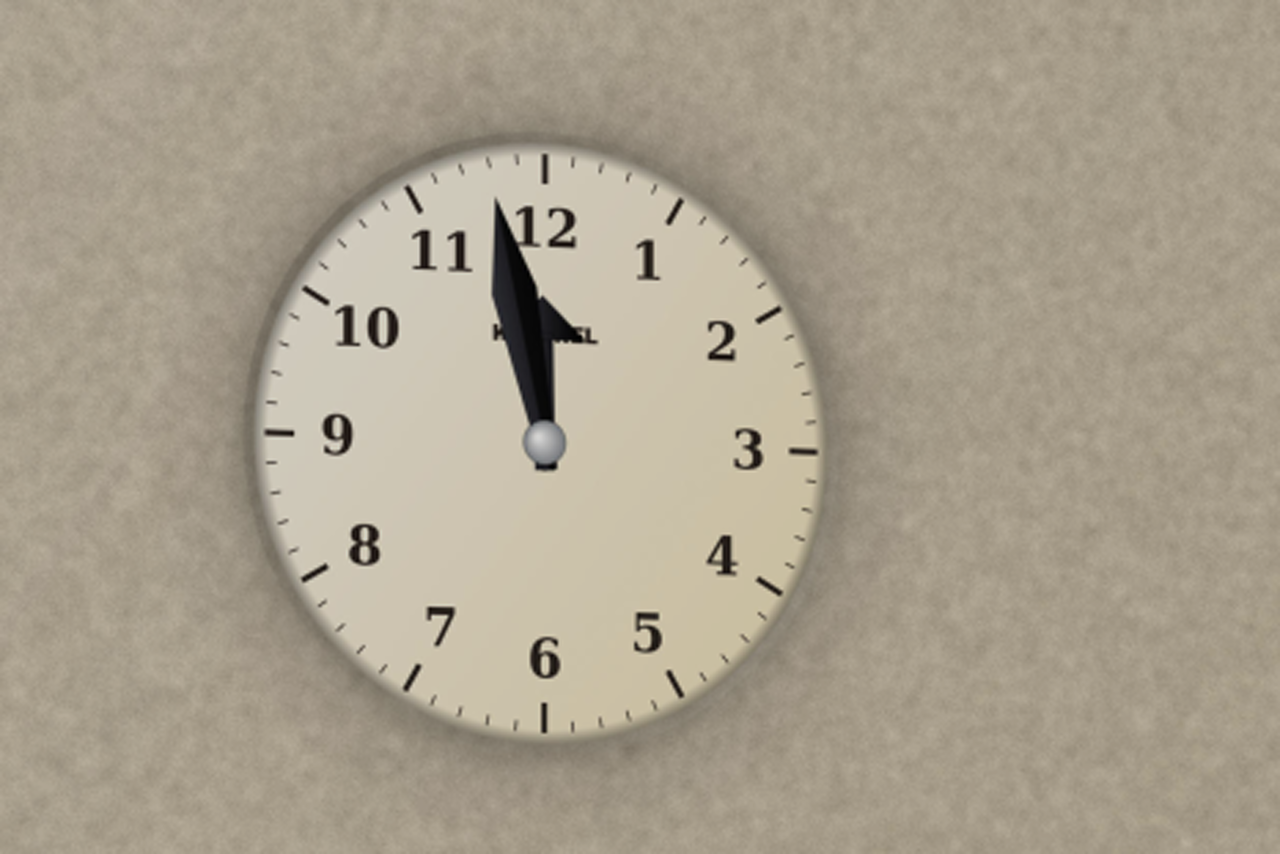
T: 11:58
